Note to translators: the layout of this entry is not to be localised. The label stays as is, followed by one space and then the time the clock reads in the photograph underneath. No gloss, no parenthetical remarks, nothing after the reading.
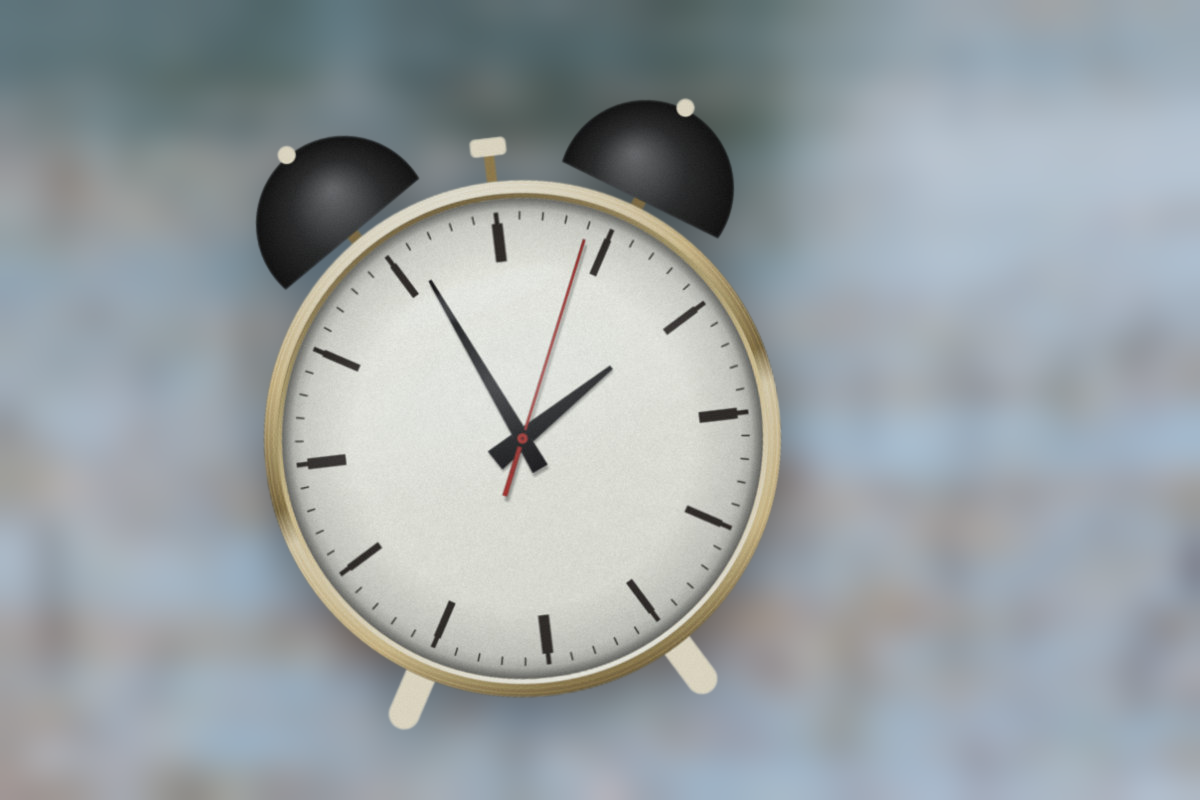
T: 1:56:04
